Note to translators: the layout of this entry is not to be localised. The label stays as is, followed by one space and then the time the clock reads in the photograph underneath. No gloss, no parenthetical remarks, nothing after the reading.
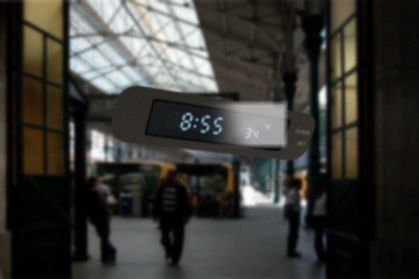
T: 8:55
